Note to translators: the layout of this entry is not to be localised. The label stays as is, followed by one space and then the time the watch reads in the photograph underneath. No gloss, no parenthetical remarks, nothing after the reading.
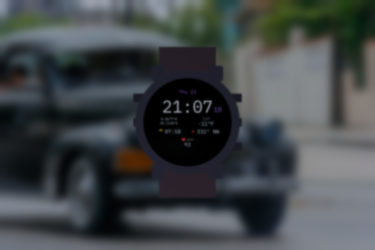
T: 21:07
